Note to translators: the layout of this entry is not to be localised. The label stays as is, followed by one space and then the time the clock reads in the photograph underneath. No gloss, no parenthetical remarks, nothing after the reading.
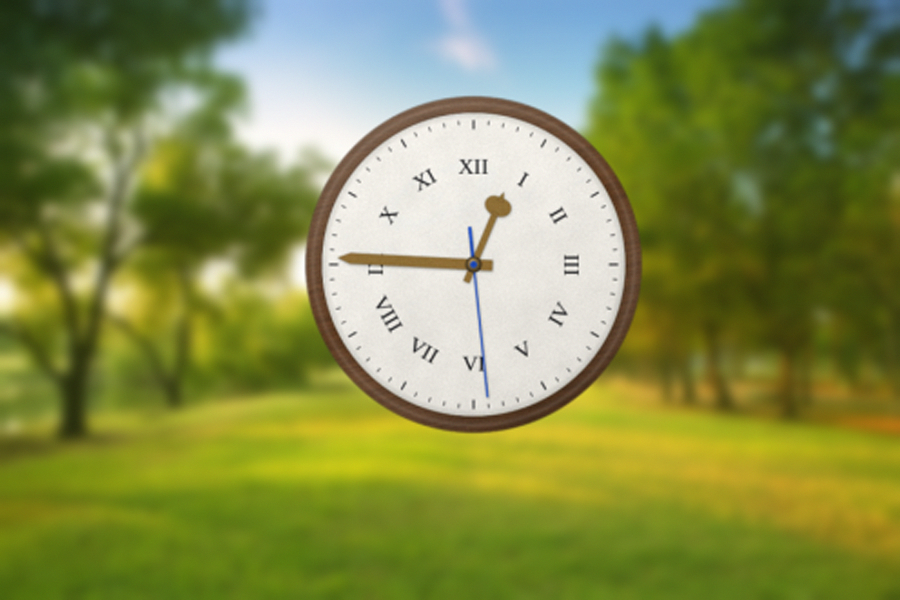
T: 12:45:29
